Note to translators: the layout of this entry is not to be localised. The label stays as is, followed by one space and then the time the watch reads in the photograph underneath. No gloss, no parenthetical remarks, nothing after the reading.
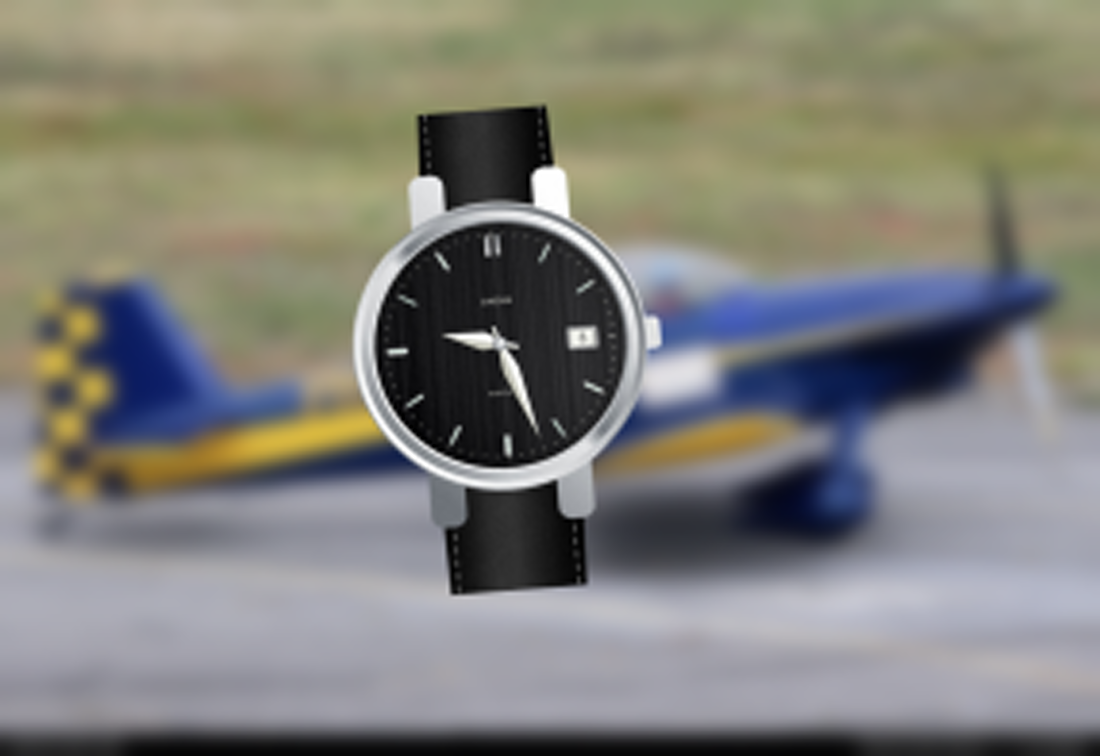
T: 9:27
